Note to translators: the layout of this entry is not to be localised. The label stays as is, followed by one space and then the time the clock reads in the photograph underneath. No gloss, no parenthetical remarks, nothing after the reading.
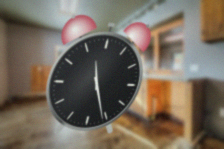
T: 11:26
